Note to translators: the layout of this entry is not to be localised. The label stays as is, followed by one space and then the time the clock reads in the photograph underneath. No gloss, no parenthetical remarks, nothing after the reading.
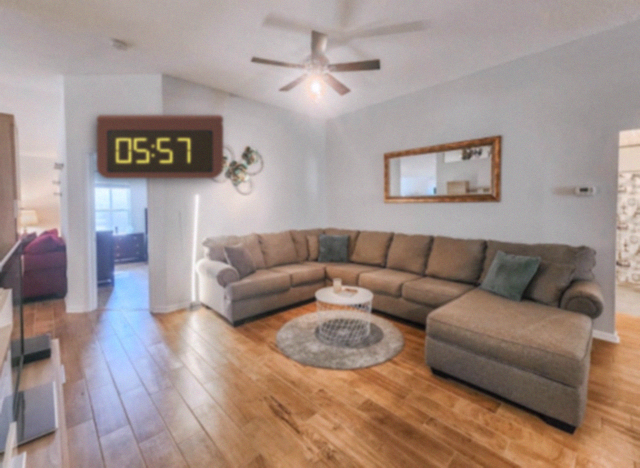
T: 5:57
